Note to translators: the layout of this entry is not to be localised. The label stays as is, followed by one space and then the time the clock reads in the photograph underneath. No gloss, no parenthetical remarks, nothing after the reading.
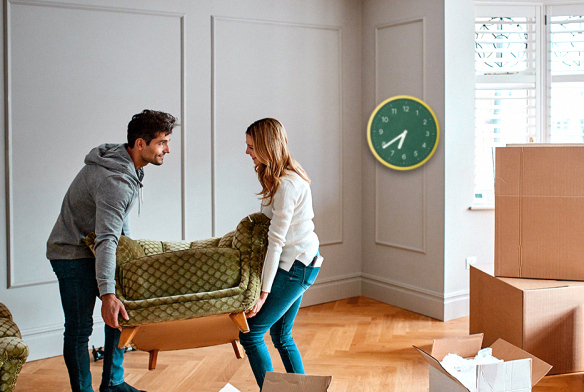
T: 6:39
